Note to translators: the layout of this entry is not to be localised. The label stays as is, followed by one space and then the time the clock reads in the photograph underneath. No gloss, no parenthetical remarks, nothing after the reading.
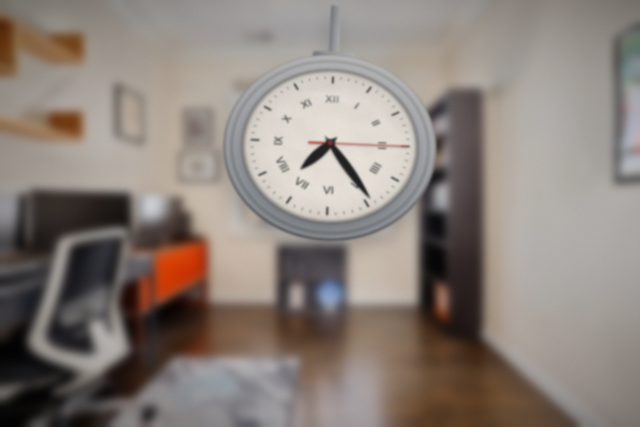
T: 7:24:15
